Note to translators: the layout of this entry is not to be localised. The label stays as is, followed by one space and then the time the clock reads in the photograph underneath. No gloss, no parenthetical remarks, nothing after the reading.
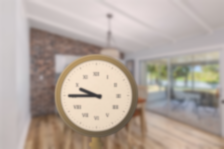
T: 9:45
